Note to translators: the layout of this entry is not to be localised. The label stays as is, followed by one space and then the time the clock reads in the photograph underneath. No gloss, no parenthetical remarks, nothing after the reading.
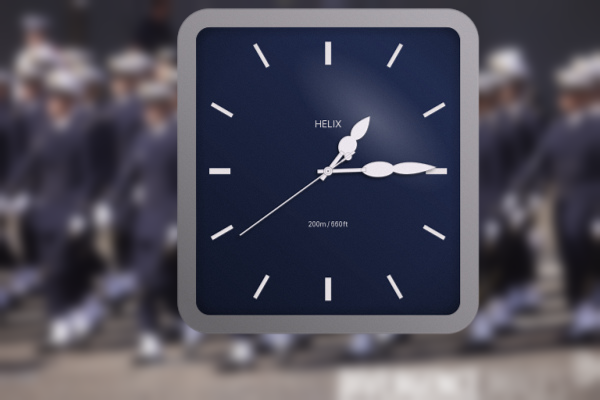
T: 1:14:39
